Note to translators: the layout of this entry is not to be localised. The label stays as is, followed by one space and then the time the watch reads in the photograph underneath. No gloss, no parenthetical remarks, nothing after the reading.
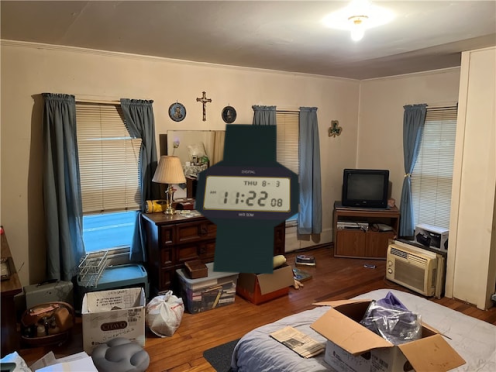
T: 11:22:08
